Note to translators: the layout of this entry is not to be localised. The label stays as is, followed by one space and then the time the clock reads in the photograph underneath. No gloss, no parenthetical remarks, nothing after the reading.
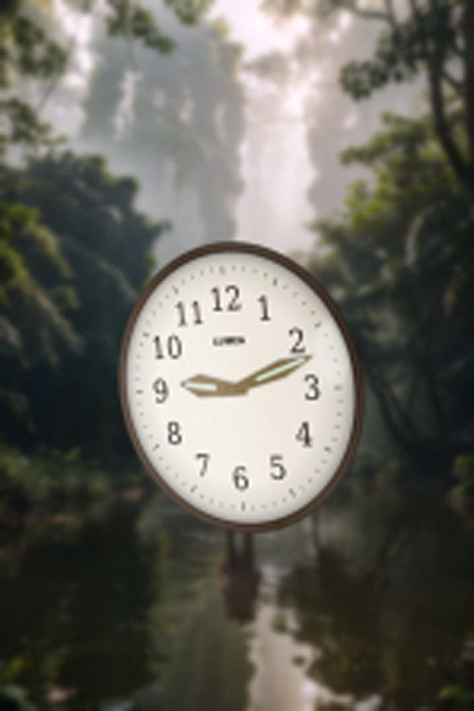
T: 9:12
